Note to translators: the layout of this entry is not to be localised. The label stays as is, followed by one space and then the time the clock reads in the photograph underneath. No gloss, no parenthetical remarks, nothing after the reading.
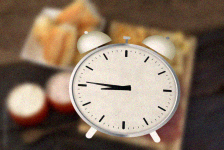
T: 8:46
